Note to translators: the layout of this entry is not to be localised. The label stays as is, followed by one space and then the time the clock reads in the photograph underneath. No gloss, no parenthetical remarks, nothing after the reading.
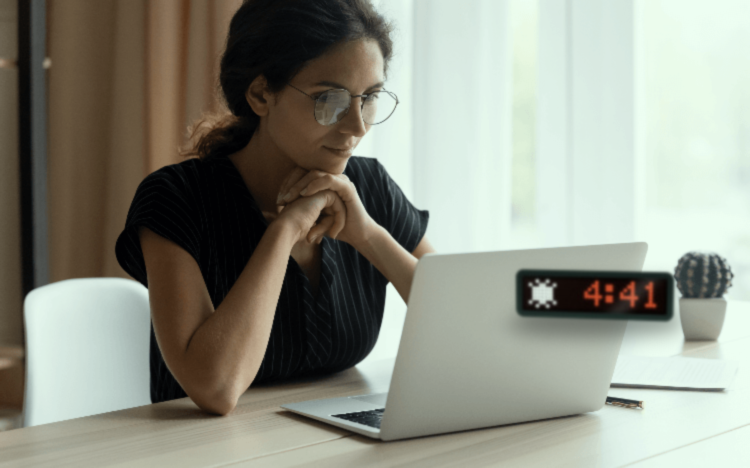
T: 4:41
